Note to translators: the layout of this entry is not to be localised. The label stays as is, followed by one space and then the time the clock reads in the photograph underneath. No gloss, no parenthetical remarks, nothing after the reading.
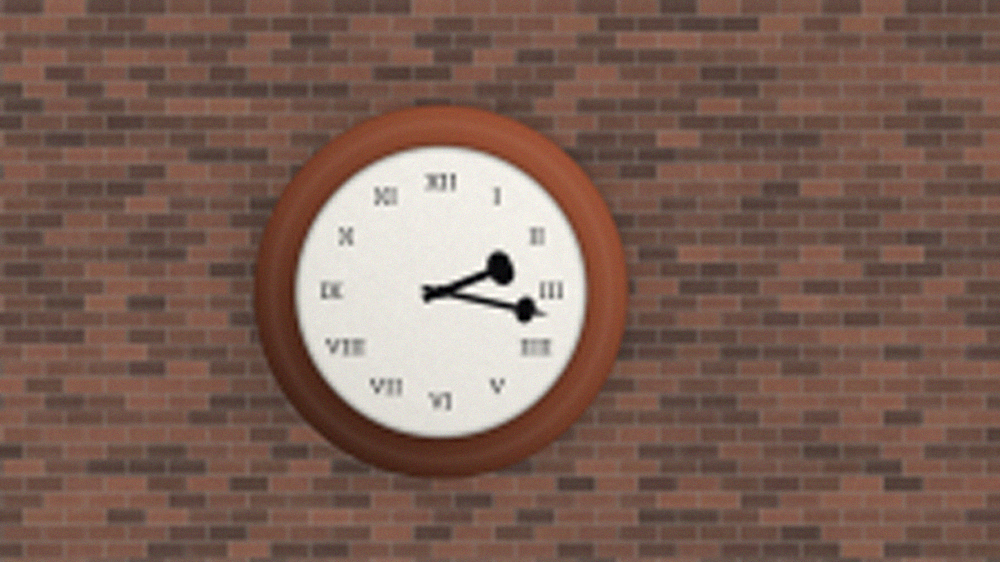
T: 2:17
